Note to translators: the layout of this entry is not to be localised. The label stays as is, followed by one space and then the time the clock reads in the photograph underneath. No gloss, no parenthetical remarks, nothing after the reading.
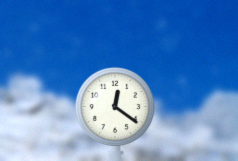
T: 12:21
